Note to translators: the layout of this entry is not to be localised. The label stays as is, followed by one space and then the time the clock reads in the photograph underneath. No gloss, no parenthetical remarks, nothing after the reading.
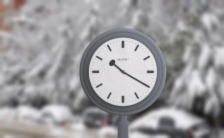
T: 10:20
